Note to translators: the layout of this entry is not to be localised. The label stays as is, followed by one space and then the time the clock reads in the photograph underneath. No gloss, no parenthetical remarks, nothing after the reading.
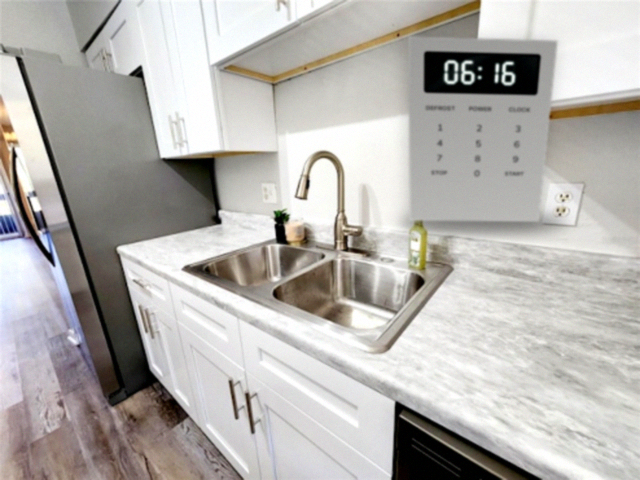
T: 6:16
